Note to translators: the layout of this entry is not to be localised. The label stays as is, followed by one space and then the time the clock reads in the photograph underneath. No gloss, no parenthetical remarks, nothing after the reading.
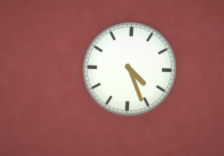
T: 4:26
